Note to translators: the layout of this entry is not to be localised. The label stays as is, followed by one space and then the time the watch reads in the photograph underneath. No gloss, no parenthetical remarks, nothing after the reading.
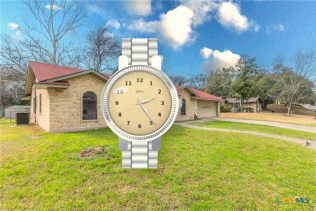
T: 2:24
